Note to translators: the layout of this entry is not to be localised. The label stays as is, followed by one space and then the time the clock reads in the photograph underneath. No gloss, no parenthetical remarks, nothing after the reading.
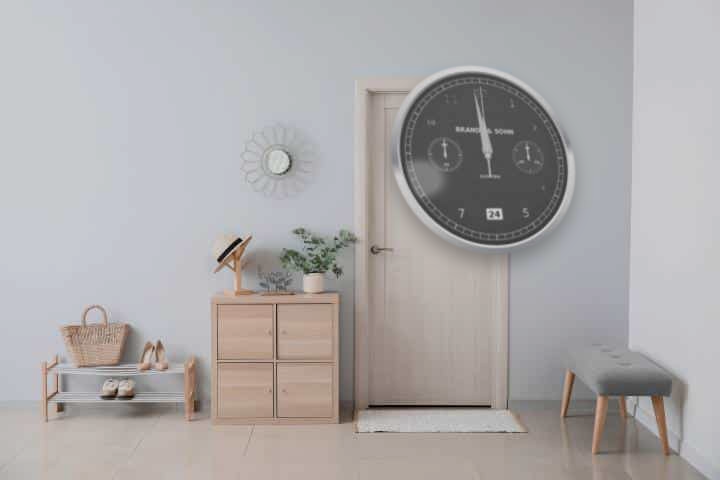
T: 11:59
